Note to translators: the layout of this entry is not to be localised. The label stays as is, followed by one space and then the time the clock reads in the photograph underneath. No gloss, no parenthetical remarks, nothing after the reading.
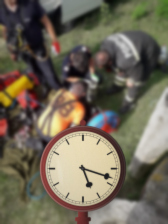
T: 5:18
